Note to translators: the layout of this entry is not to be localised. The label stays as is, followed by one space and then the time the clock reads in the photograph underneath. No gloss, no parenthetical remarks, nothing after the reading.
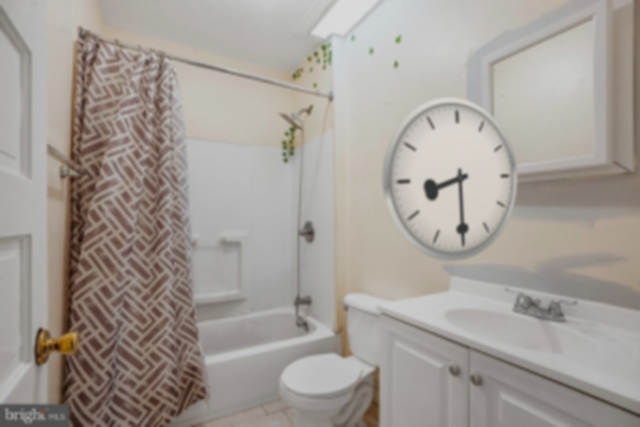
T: 8:30
